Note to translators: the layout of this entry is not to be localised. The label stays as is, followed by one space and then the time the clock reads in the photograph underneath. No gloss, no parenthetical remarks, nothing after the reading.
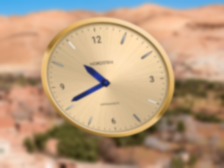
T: 10:41
